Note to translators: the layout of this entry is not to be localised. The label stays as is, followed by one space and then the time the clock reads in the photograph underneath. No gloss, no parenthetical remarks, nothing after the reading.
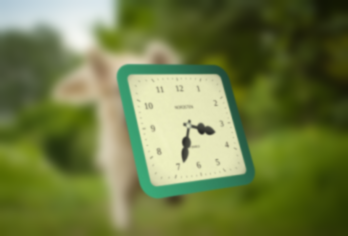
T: 3:34
